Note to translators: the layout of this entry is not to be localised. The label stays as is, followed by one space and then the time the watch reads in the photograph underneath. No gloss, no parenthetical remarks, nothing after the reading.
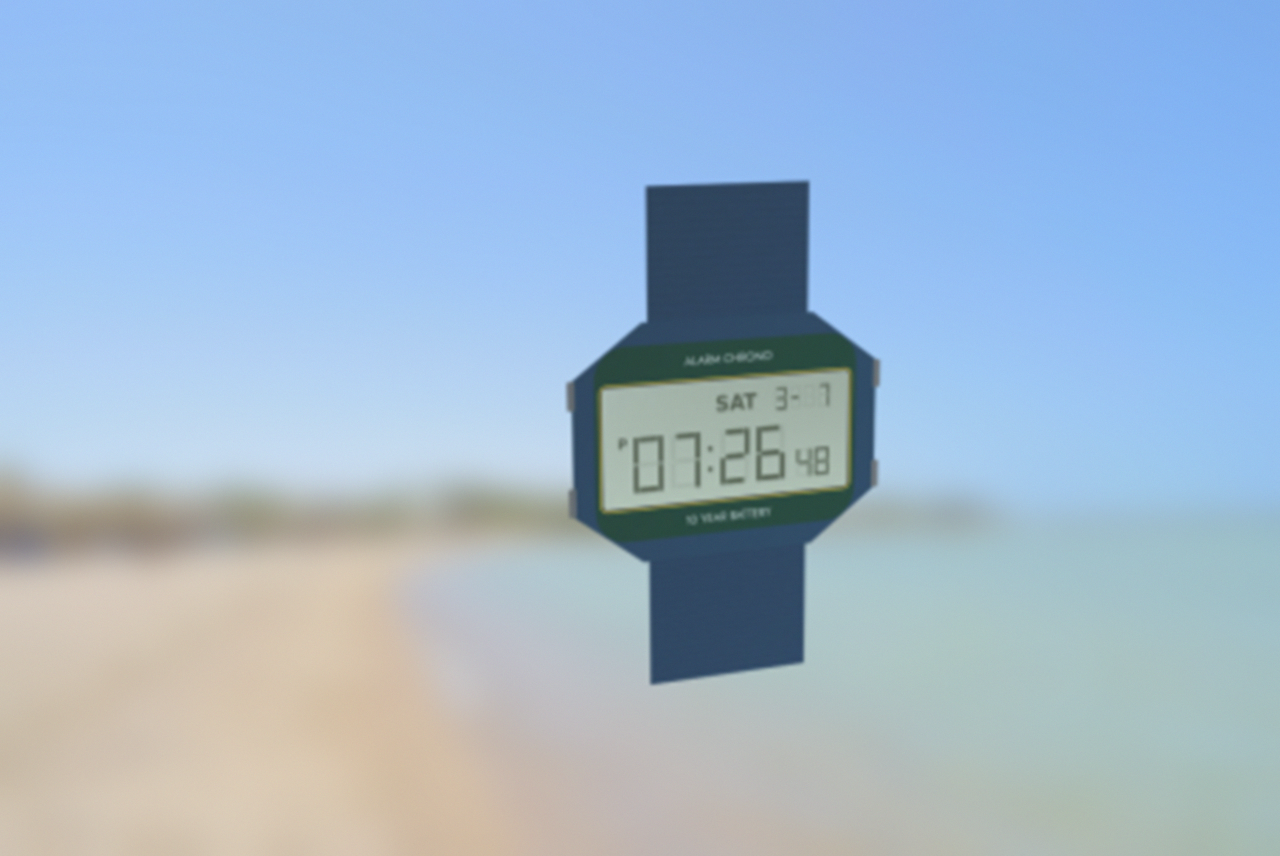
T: 7:26:48
